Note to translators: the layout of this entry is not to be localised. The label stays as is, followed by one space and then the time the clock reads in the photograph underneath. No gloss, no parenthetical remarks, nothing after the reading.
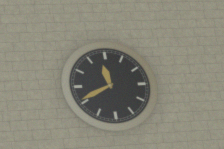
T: 11:41
